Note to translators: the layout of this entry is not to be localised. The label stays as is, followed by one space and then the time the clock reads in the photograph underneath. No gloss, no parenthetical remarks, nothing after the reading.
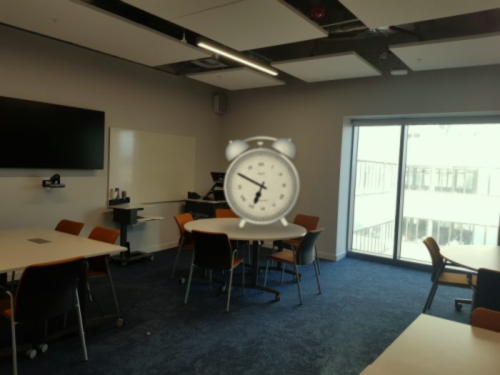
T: 6:50
